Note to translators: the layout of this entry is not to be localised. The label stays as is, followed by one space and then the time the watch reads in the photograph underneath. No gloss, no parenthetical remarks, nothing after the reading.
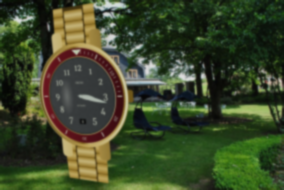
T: 3:17
